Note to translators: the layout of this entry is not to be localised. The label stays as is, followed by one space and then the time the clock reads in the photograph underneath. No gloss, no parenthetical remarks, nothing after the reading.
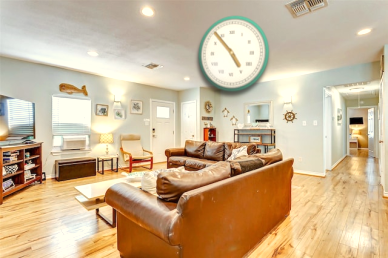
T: 4:53
